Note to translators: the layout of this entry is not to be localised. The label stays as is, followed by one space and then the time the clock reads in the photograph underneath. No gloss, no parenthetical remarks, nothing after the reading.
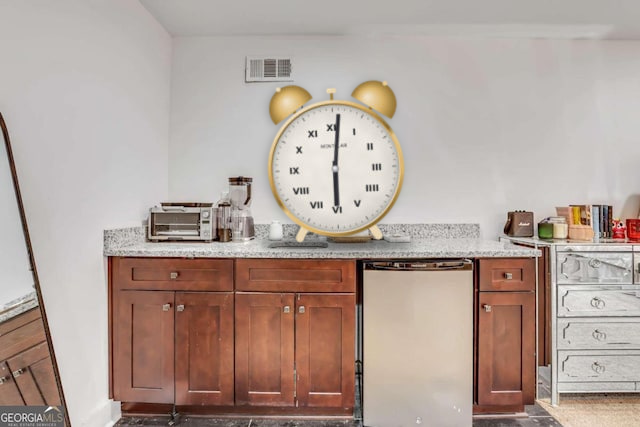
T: 6:01
